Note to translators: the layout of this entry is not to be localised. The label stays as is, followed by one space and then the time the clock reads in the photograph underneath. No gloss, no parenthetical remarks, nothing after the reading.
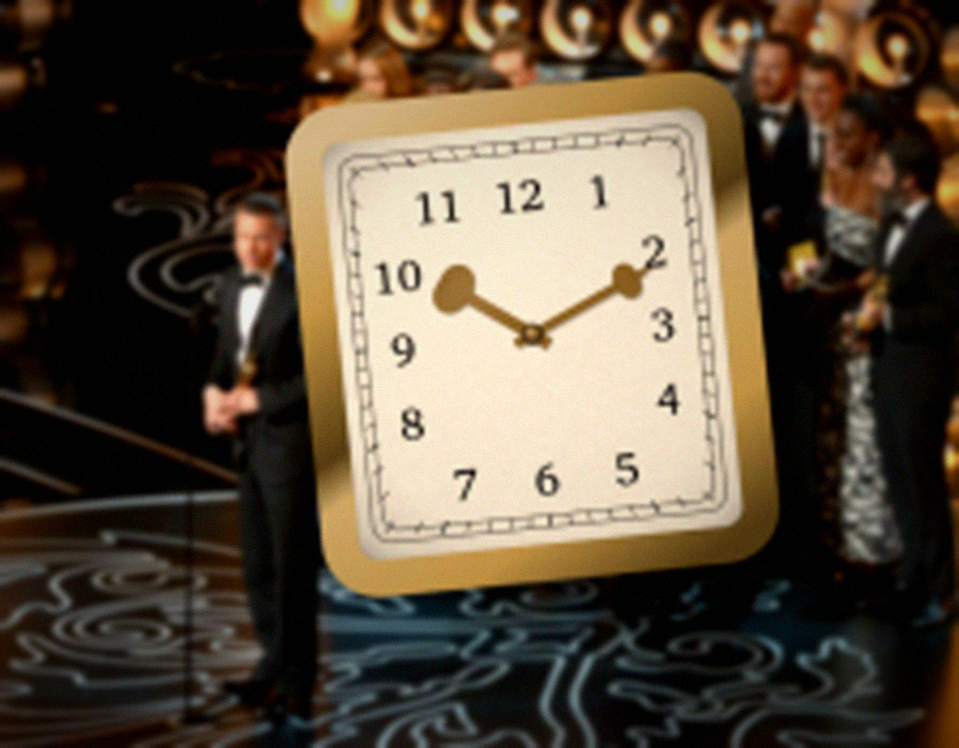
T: 10:11
